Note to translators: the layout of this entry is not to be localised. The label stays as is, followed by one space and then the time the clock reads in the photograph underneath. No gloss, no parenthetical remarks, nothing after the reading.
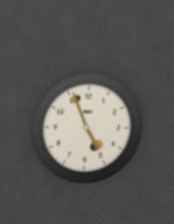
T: 4:56
